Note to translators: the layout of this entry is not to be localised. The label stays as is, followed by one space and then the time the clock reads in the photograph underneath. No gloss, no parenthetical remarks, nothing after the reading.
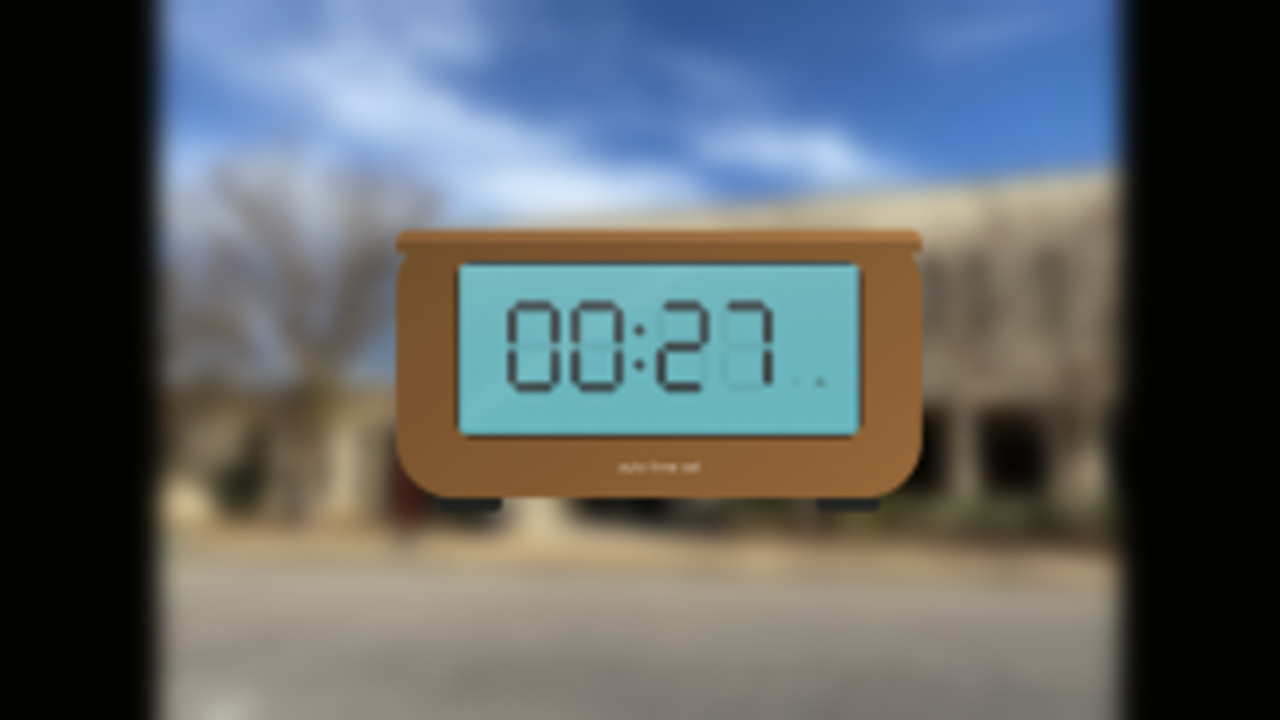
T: 0:27
